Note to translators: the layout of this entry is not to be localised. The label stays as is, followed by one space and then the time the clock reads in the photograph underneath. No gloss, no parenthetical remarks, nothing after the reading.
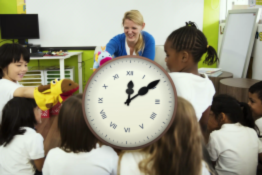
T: 12:09
